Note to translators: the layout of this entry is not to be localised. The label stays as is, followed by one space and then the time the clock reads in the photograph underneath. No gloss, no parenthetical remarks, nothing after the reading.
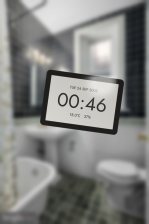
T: 0:46
